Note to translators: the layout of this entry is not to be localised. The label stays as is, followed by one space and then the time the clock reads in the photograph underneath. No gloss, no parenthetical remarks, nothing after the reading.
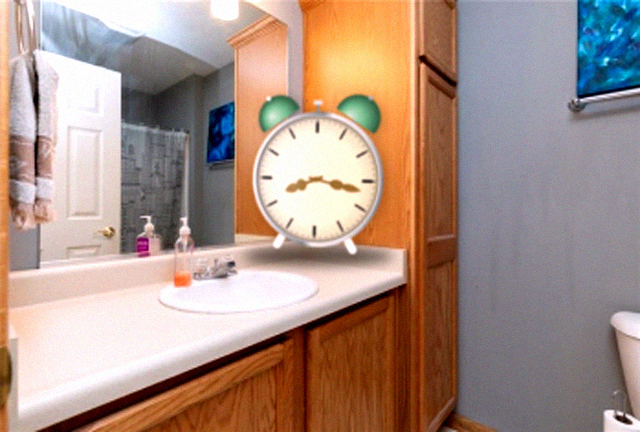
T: 8:17
